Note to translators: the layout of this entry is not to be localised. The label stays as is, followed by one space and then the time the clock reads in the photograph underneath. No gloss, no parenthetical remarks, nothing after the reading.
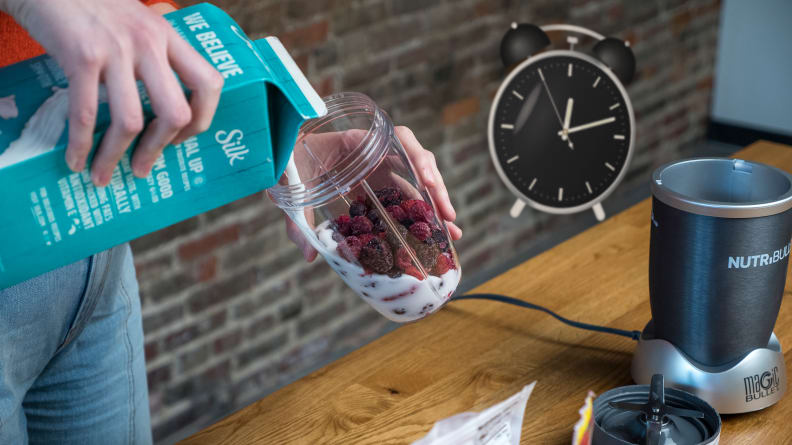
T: 12:11:55
